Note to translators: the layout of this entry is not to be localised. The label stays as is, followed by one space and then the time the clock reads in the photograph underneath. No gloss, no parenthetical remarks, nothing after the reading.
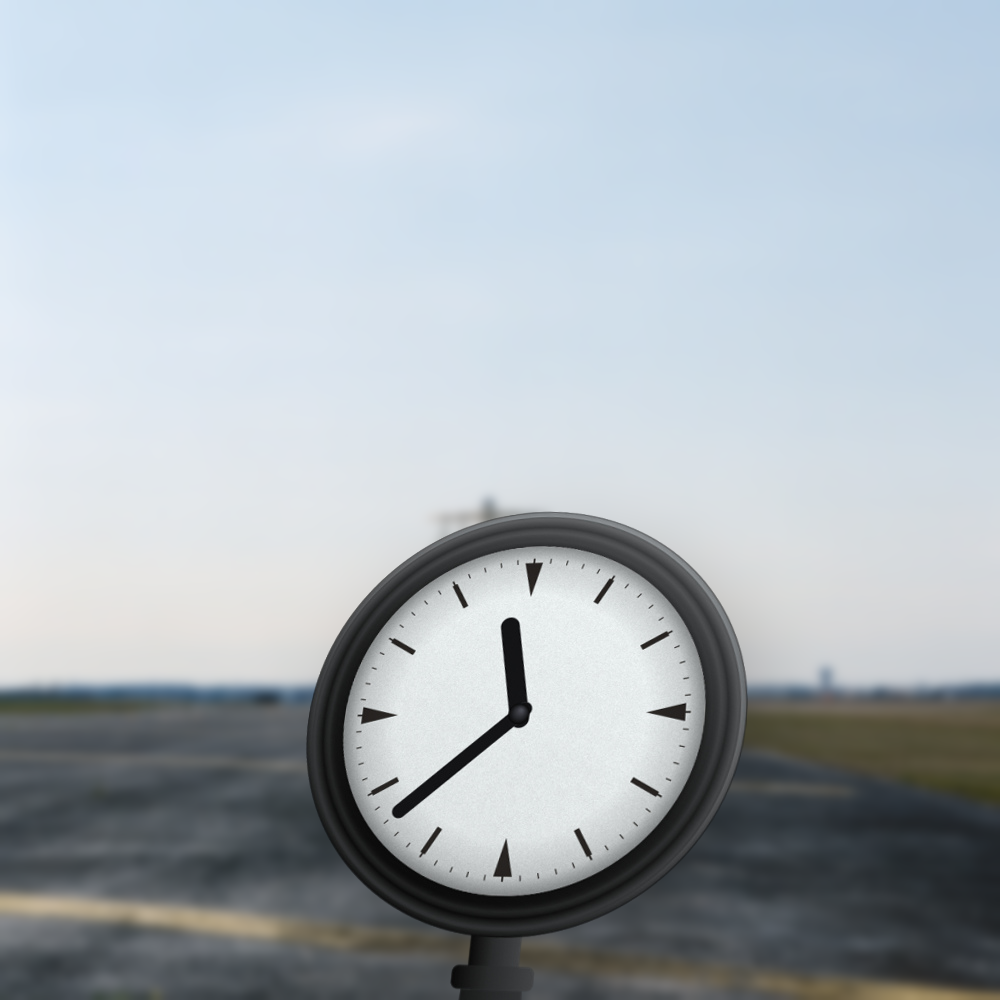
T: 11:38
